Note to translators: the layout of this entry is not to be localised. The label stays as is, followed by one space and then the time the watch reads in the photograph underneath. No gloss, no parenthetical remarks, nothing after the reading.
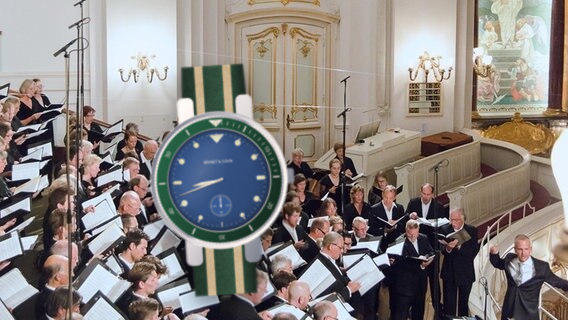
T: 8:42
